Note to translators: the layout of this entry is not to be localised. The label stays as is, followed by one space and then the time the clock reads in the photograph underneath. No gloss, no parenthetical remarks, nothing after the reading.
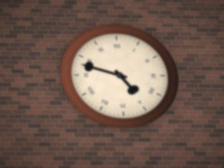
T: 4:48
